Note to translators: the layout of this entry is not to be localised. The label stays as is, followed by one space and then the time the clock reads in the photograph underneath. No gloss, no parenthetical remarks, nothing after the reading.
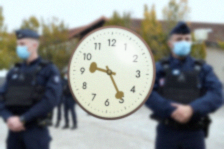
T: 9:25
